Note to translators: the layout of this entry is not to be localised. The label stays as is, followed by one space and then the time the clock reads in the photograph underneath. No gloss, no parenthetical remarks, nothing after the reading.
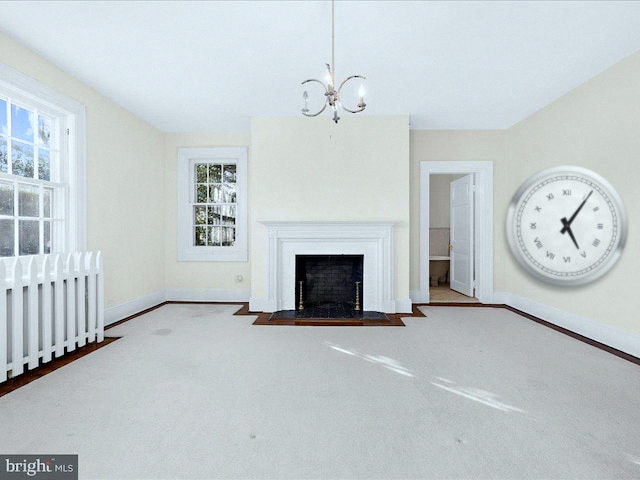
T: 5:06
